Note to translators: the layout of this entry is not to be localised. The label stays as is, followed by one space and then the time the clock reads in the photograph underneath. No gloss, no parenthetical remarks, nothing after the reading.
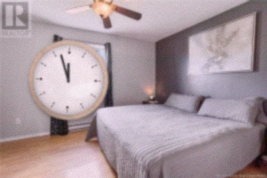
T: 11:57
